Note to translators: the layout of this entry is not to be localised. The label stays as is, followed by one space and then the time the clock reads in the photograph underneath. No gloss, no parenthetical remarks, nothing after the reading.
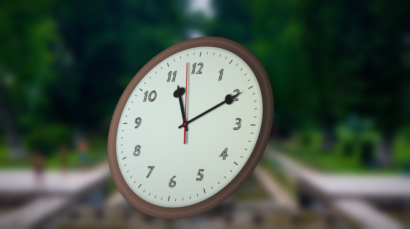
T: 11:09:58
